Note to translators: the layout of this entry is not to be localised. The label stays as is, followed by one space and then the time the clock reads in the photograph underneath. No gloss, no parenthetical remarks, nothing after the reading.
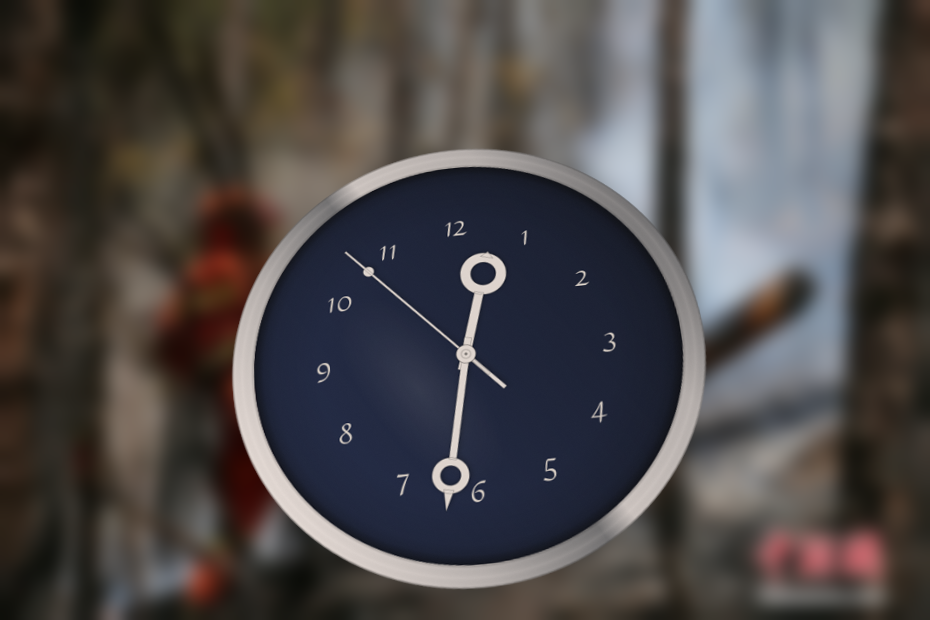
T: 12:31:53
